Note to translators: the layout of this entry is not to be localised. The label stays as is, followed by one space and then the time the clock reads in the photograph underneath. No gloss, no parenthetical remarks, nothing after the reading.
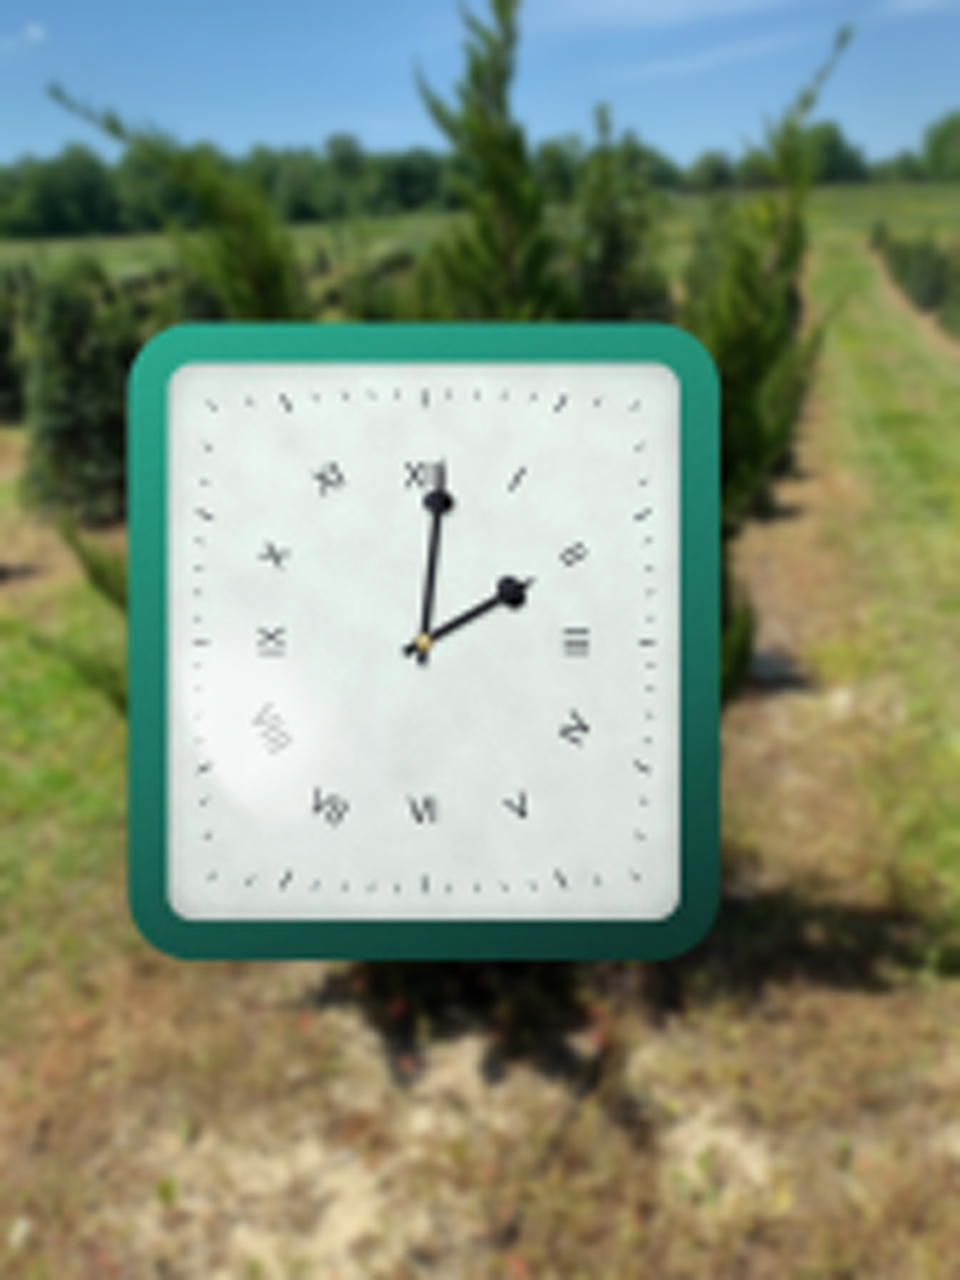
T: 2:01
